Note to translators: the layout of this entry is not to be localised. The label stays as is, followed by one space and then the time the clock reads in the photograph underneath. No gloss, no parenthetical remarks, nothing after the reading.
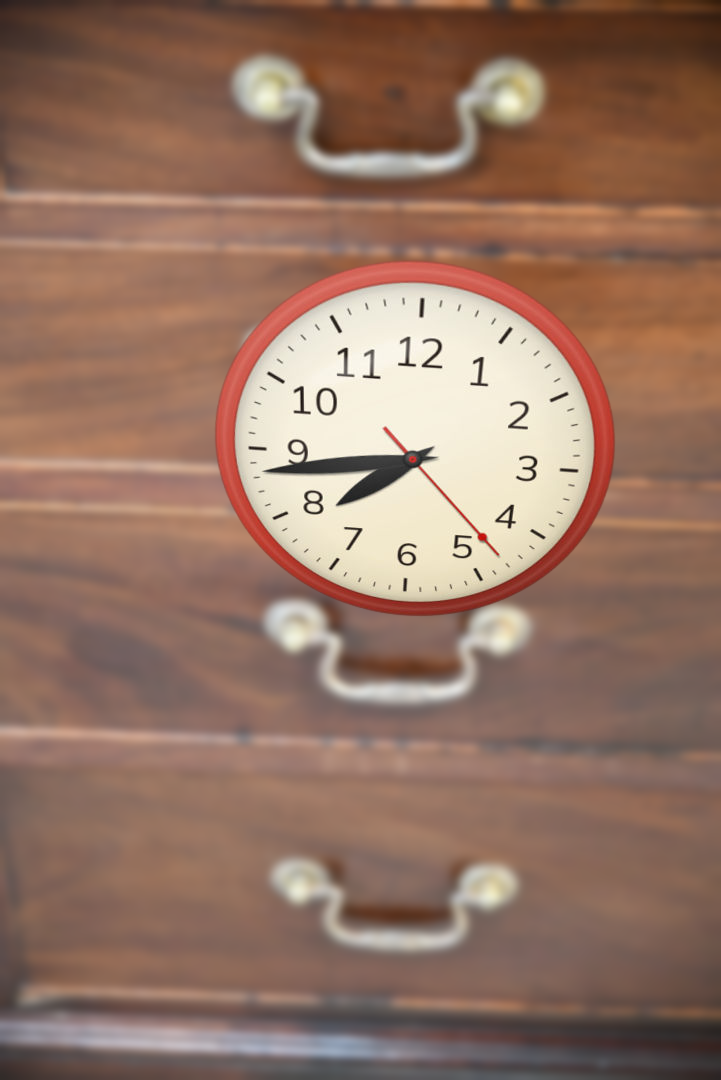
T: 7:43:23
